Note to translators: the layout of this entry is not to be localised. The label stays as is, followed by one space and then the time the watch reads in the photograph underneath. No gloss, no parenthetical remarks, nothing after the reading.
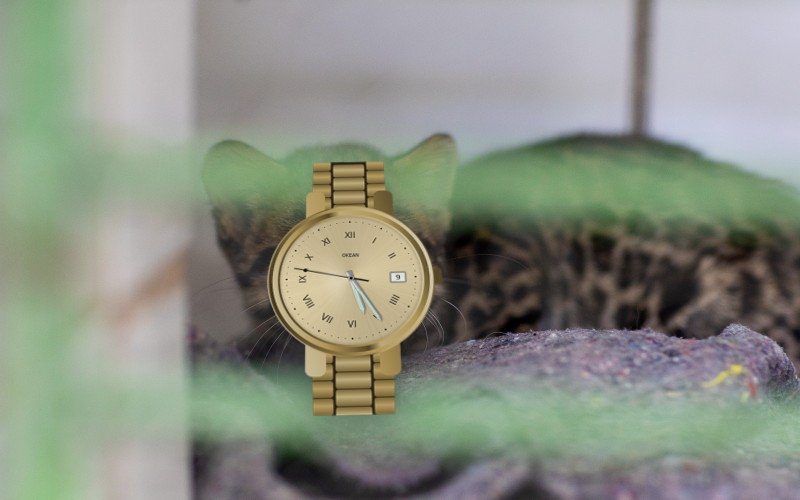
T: 5:24:47
